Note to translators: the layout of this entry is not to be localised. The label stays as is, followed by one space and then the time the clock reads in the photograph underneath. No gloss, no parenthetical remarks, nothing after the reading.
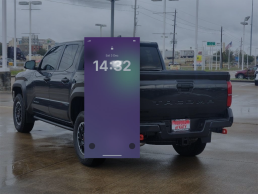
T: 14:32
